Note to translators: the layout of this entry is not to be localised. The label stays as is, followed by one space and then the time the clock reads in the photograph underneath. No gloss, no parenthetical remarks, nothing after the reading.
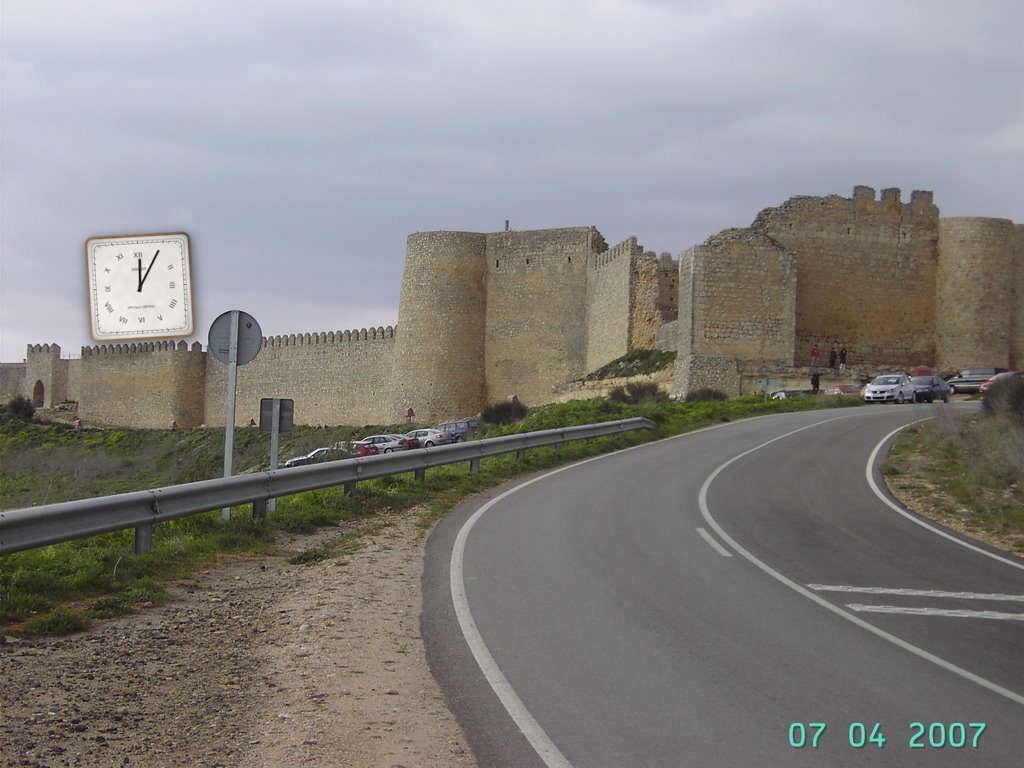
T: 12:05
